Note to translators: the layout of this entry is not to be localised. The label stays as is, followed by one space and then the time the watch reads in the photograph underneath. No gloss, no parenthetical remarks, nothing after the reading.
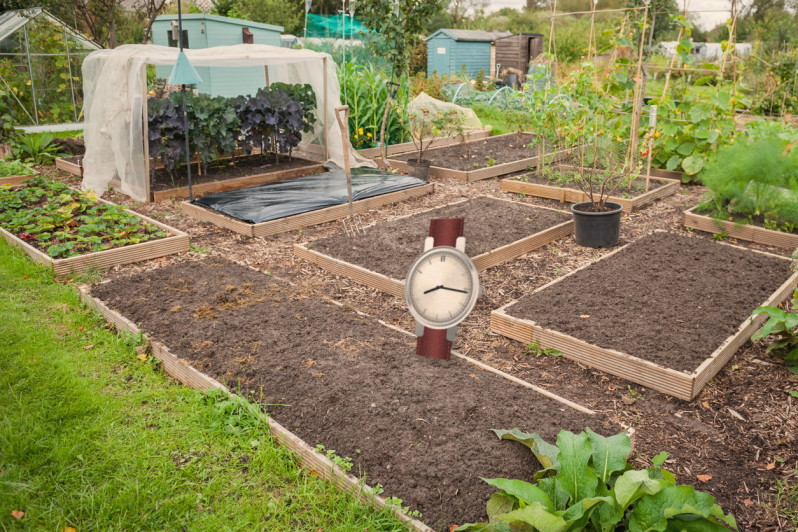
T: 8:16
